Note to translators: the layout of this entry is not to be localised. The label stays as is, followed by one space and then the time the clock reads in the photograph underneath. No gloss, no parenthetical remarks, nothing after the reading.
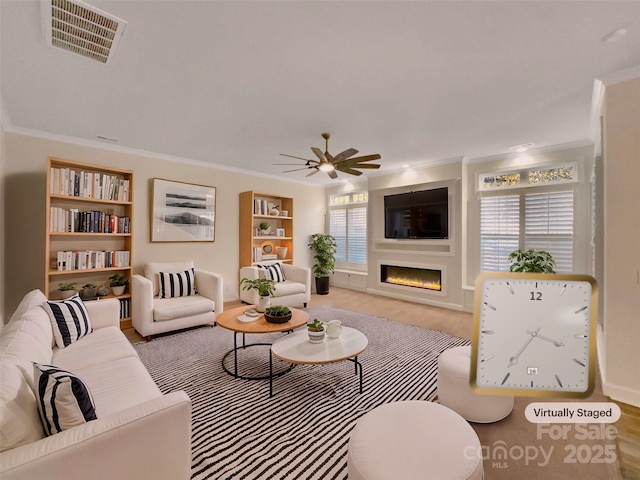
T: 3:36
